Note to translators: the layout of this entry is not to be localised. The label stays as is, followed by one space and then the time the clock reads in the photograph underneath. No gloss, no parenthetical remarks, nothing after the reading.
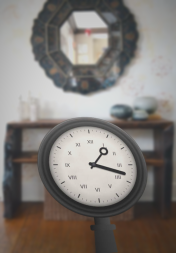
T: 1:18
